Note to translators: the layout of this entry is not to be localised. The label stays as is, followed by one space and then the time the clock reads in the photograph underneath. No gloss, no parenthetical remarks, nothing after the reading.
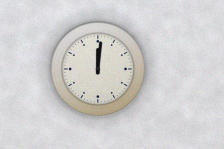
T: 12:01
